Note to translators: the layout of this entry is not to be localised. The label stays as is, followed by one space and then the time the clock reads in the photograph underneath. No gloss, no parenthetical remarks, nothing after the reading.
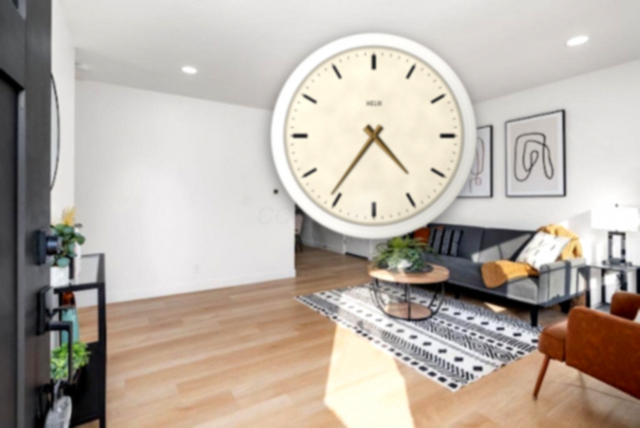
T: 4:36
